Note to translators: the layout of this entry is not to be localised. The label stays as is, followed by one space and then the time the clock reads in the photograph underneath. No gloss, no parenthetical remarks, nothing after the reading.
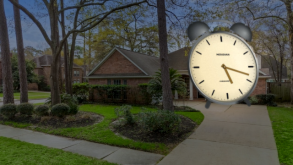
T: 5:18
